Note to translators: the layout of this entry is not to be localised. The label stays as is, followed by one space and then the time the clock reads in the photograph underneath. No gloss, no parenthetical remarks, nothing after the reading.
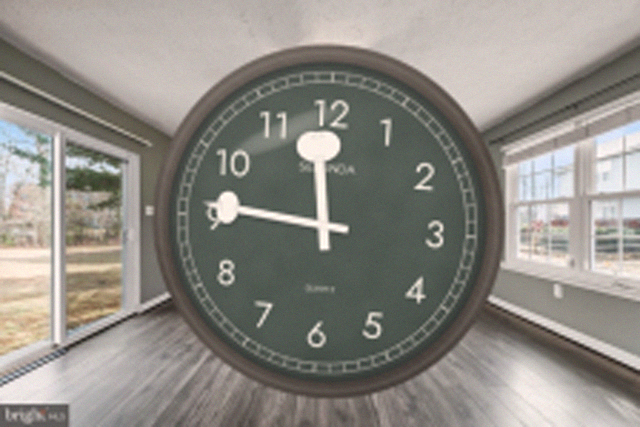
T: 11:46
